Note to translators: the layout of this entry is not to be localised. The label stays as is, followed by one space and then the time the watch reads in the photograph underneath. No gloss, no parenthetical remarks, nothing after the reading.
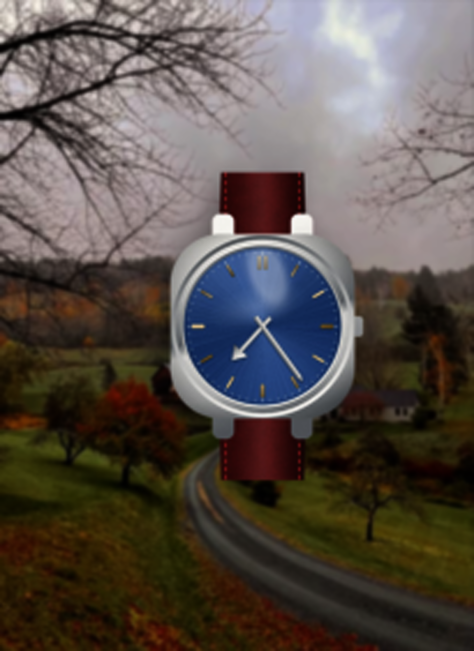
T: 7:24
